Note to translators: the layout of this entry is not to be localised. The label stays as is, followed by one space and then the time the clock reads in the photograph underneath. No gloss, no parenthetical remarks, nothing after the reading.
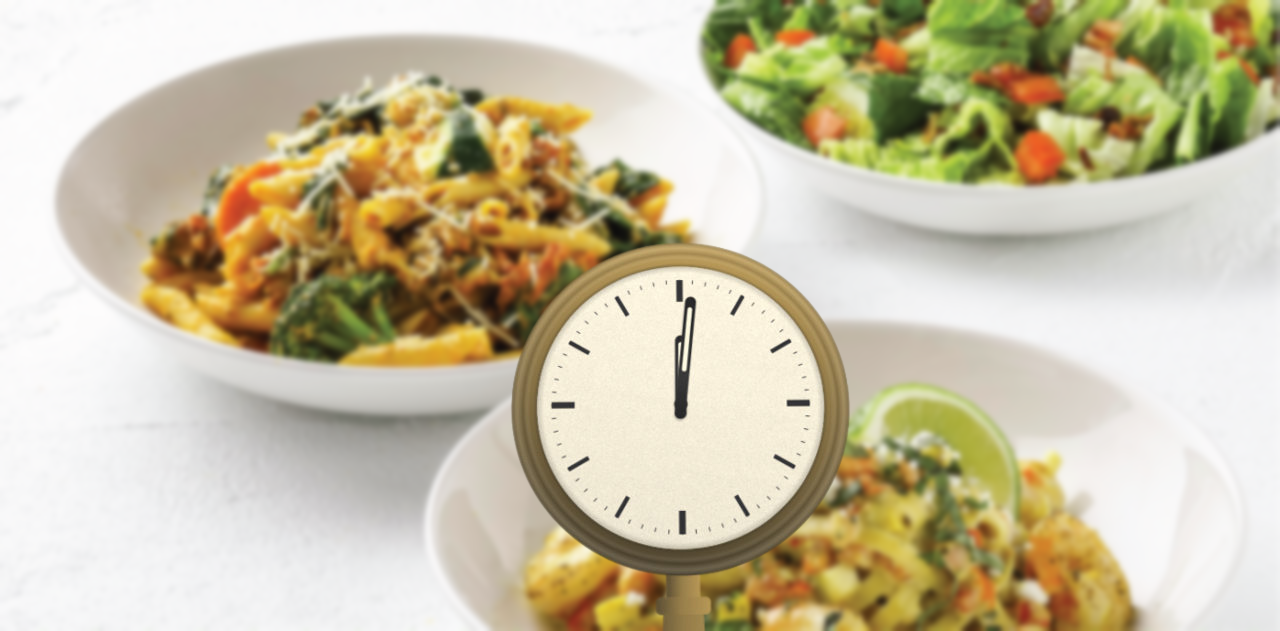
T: 12:01
